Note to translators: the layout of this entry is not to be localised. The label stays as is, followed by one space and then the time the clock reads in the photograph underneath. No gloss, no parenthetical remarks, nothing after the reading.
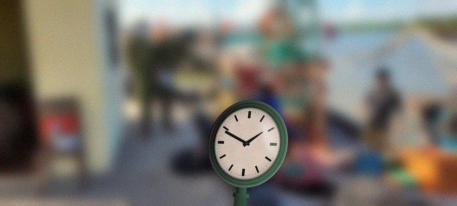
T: 1:49
